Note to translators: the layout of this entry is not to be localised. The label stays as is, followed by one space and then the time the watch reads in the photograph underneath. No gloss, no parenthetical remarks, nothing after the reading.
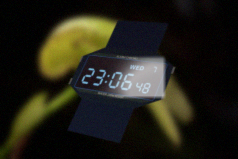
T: 23:06:48
